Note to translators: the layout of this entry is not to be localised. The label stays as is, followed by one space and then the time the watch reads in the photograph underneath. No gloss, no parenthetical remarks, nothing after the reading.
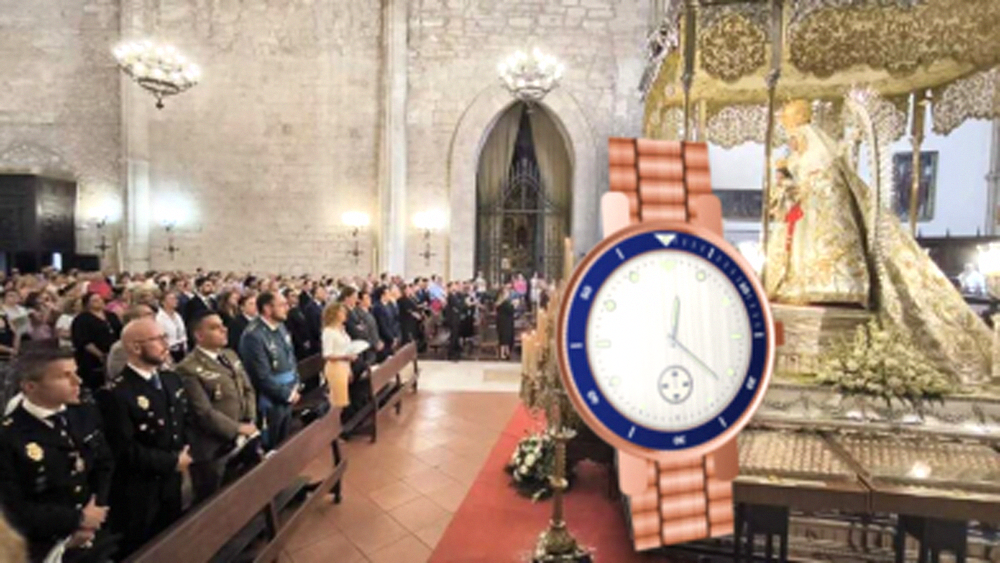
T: 12:22
